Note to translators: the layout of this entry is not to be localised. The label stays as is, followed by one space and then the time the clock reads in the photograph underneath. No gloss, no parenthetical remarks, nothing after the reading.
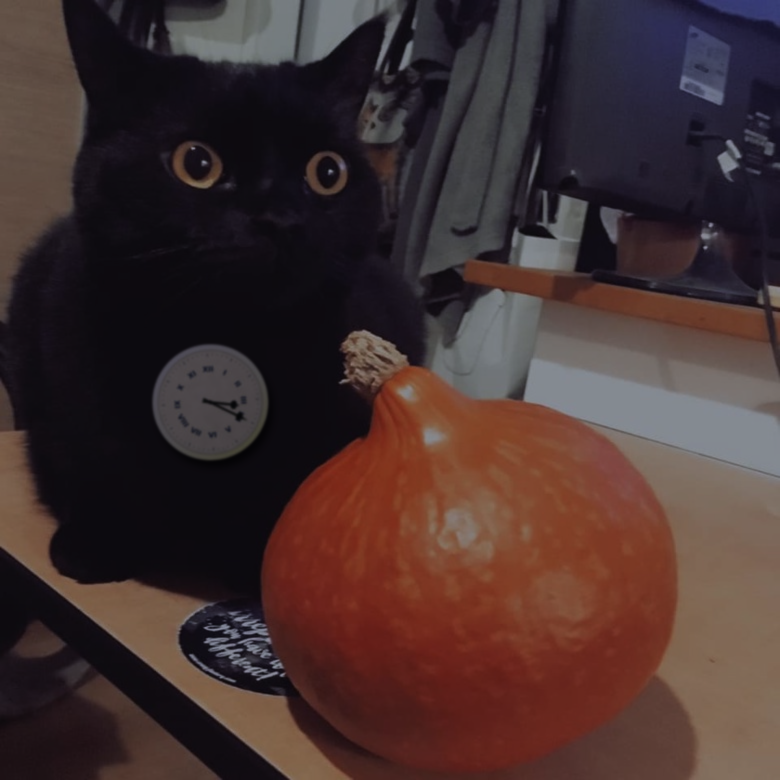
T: 3:20
